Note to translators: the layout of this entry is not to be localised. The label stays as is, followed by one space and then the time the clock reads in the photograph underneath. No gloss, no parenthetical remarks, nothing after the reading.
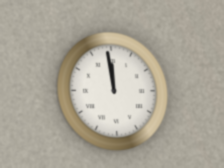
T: 11:59
